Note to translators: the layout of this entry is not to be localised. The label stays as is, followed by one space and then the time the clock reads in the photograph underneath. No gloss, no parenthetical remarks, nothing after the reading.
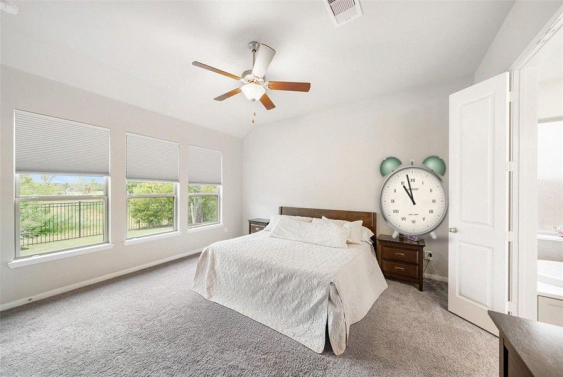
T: 10:58
